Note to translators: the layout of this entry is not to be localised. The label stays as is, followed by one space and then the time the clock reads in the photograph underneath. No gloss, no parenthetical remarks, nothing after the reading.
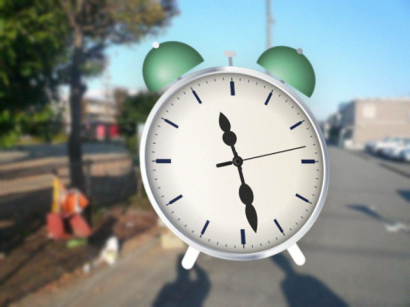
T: 11:28:13
